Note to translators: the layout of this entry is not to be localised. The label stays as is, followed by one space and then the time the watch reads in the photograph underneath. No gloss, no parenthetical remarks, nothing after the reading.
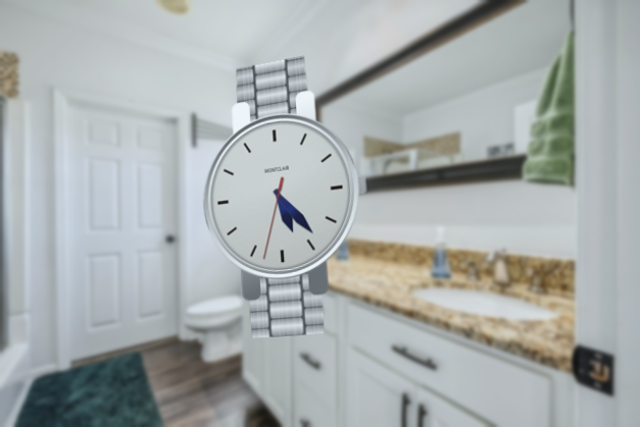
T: 5:23:33
